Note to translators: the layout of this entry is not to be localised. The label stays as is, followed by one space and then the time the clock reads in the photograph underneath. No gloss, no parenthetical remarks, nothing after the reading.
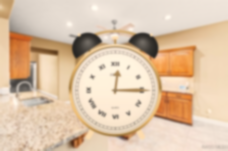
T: 12:15
